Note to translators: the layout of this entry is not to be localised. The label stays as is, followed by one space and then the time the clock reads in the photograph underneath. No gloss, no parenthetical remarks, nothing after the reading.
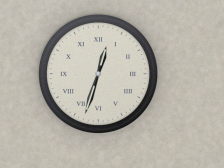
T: 12:33
